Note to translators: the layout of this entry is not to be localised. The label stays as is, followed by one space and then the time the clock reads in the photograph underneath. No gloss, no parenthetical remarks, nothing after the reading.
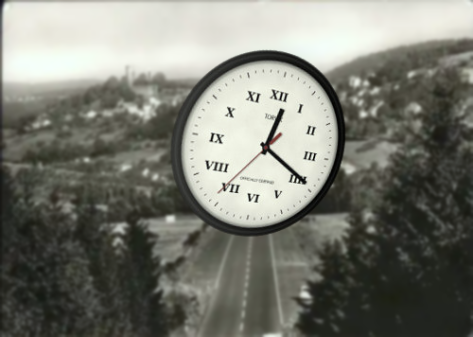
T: 12:19:36
